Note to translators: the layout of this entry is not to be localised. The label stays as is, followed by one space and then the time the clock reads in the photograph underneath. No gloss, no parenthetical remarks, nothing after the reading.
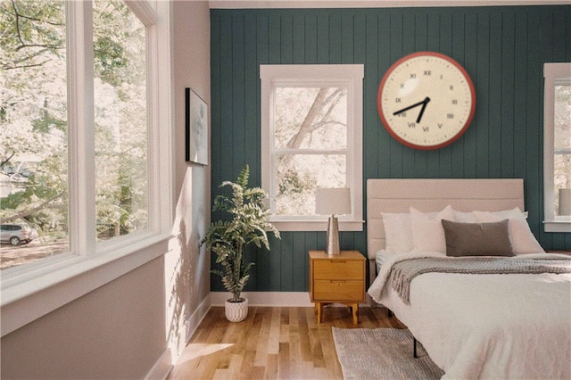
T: 6:41
